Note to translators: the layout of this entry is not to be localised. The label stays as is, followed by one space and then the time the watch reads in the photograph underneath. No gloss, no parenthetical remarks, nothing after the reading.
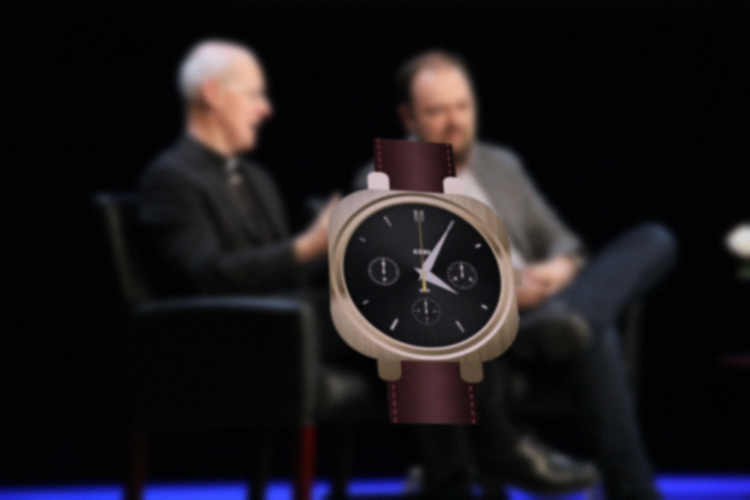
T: 4:05
